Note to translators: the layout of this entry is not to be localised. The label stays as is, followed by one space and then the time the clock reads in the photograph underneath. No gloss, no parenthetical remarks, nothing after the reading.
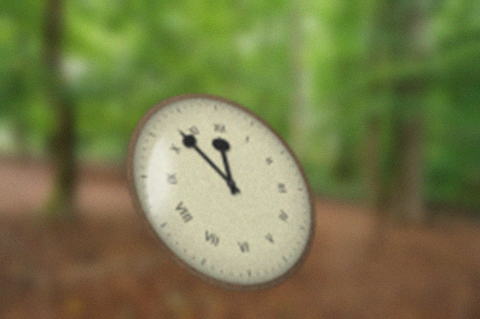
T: 11:53
